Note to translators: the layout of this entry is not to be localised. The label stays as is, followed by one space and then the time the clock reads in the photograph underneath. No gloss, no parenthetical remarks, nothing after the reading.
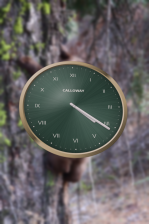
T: 4:21
